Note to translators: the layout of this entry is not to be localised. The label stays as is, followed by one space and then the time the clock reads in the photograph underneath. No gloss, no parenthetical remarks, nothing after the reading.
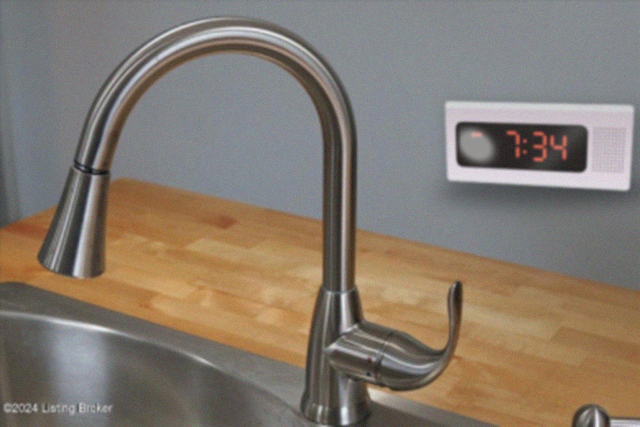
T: 7:34
